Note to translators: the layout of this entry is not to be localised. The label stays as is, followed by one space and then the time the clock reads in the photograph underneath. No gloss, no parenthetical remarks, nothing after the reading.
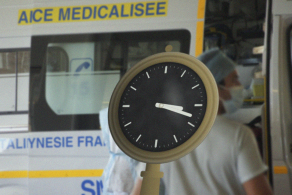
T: 3:18
